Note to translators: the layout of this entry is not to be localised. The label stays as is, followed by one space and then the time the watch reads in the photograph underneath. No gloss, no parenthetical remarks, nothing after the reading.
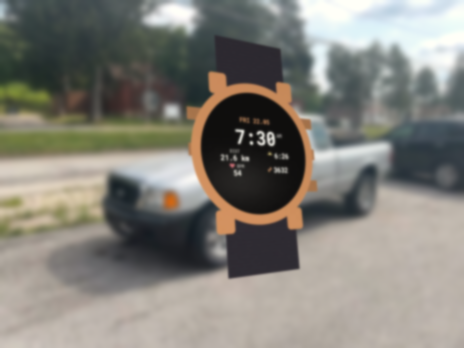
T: 7:30
